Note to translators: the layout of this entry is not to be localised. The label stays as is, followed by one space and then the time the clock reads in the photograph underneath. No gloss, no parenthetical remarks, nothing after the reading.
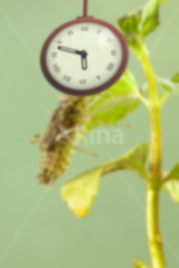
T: 5:48
